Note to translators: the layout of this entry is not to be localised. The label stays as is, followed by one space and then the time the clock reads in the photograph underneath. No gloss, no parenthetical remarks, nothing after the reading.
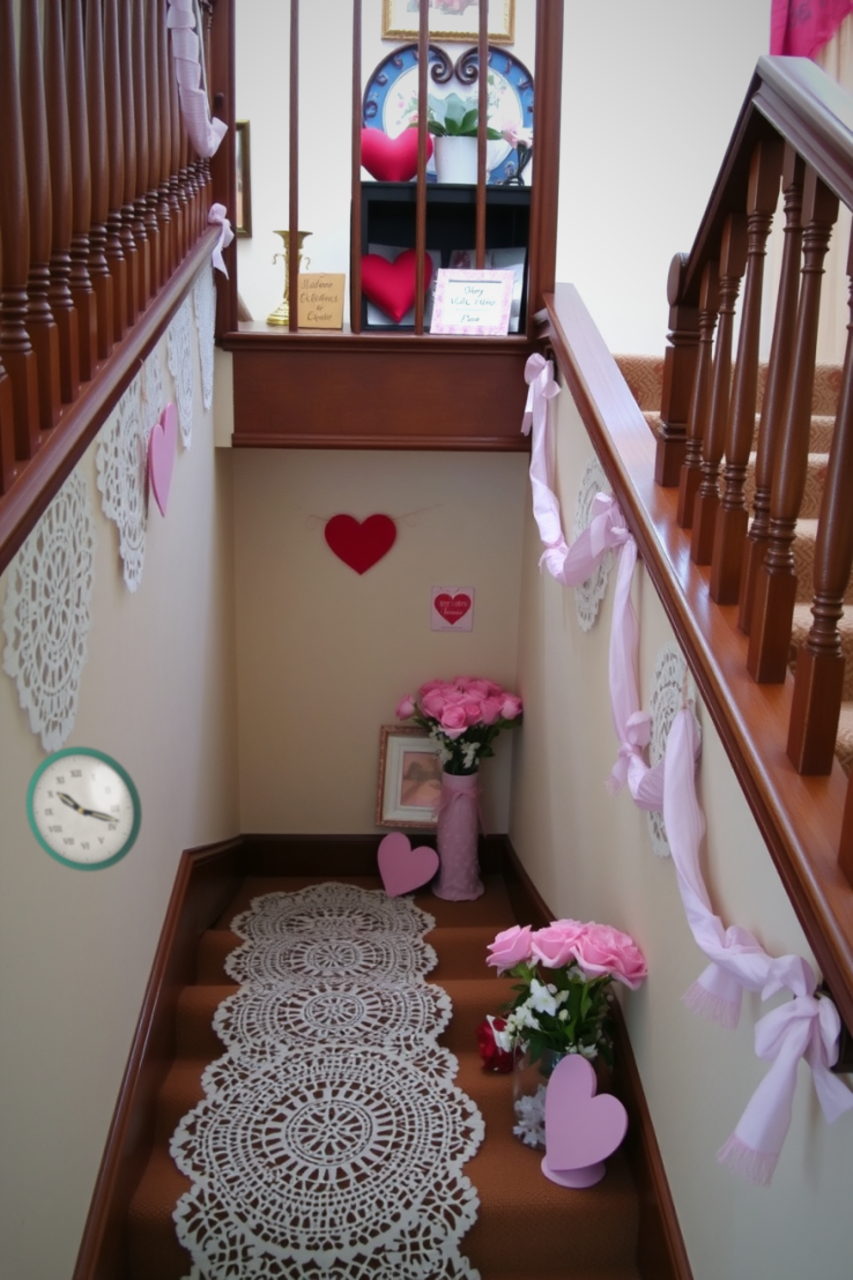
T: 10:18
